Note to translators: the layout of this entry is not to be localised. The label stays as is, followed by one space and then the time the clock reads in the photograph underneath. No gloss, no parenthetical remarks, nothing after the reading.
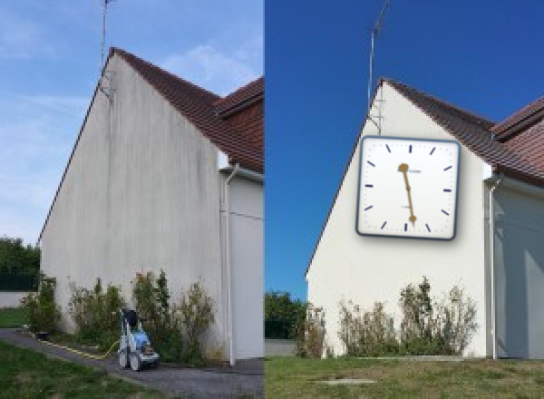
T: 11:28
